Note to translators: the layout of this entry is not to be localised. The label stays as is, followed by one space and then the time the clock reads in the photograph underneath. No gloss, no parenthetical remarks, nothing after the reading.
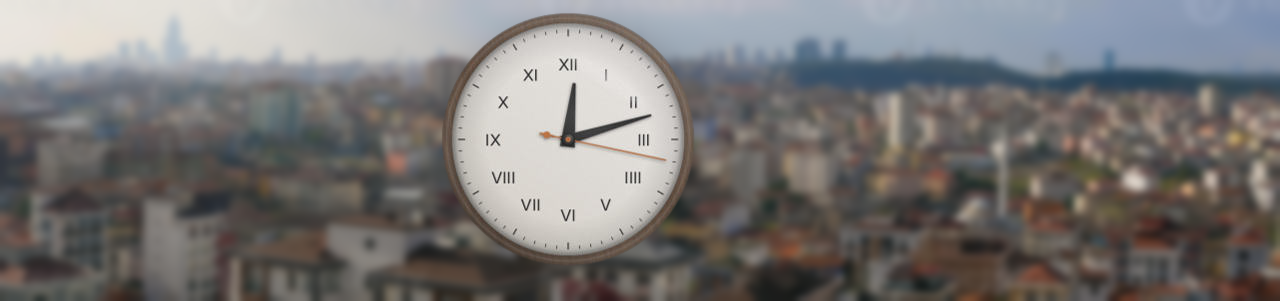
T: 12:12:17
